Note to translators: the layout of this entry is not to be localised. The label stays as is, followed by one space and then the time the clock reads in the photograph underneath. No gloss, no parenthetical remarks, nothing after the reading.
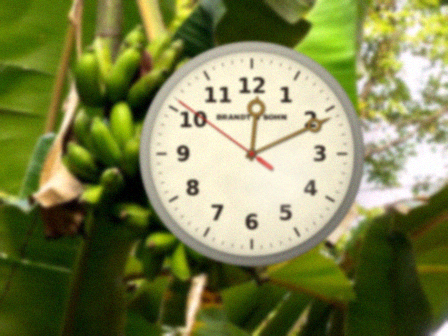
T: 12:10:51
